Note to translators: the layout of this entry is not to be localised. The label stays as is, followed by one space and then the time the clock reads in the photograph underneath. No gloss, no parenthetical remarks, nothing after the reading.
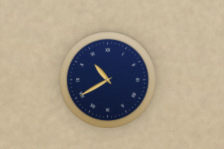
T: 10:40
